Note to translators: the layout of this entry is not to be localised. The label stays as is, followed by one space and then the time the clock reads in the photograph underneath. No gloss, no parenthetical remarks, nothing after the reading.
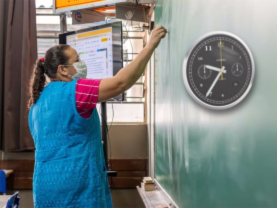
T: 9:36
